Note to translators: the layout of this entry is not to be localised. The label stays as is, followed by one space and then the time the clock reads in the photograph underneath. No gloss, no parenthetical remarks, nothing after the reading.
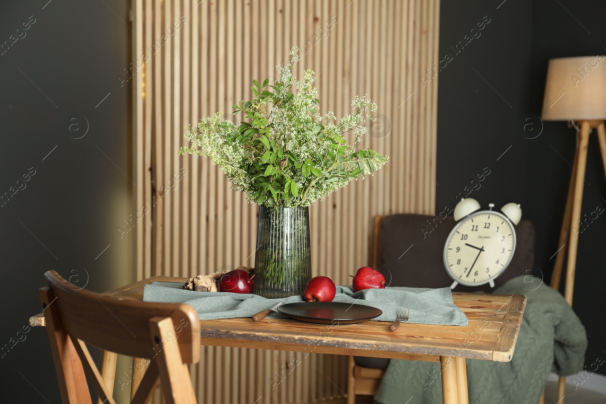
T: 9:33
